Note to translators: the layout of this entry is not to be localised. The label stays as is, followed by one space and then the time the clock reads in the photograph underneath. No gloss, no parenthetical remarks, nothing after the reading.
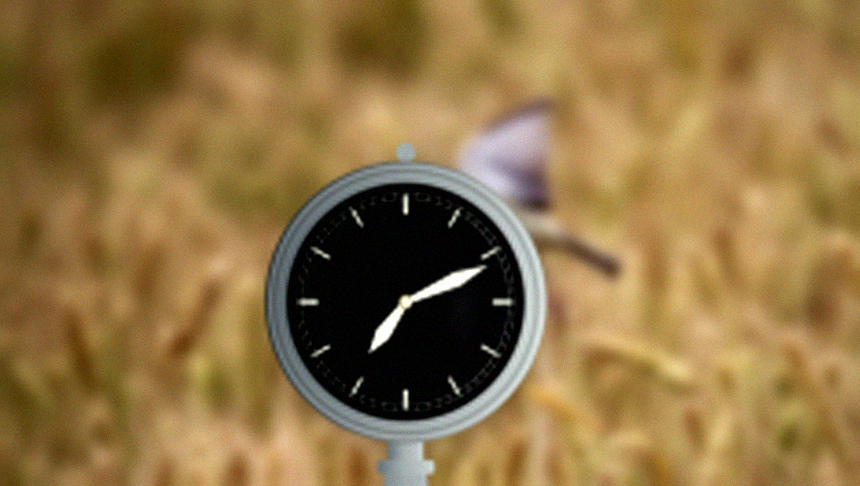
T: 7:11
